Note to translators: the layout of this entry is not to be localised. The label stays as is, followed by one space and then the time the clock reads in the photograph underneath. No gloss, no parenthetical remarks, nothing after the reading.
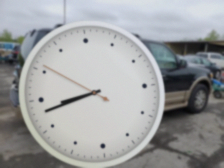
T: 8:42:51
